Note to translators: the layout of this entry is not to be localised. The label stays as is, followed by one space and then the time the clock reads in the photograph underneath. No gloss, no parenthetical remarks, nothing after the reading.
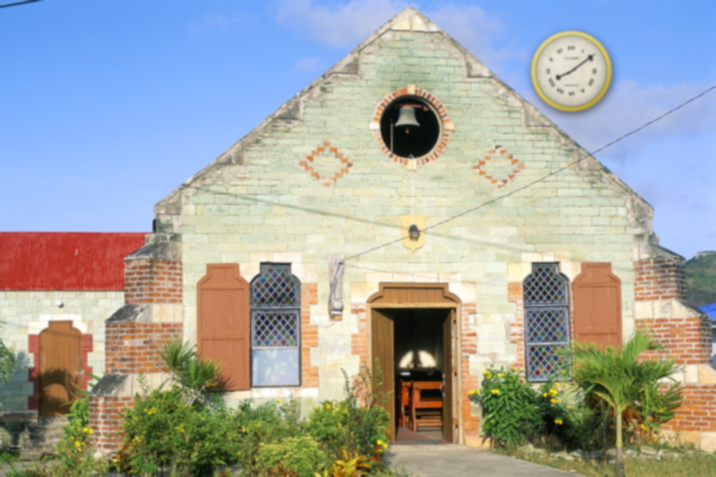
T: 8:09
